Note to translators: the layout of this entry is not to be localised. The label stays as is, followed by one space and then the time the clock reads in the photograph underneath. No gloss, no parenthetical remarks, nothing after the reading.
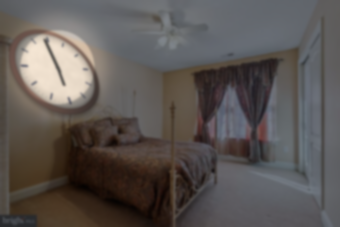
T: 5:59
